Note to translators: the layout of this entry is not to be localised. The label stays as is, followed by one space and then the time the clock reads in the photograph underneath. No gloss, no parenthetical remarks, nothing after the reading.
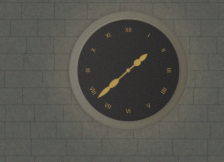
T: 1:38
